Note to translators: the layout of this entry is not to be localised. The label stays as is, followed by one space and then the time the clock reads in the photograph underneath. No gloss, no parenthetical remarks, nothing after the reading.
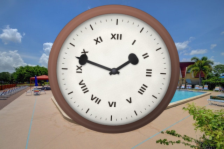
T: 1:48
